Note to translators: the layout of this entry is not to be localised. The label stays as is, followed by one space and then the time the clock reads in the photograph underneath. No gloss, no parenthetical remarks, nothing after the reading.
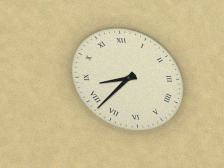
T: 8:38
